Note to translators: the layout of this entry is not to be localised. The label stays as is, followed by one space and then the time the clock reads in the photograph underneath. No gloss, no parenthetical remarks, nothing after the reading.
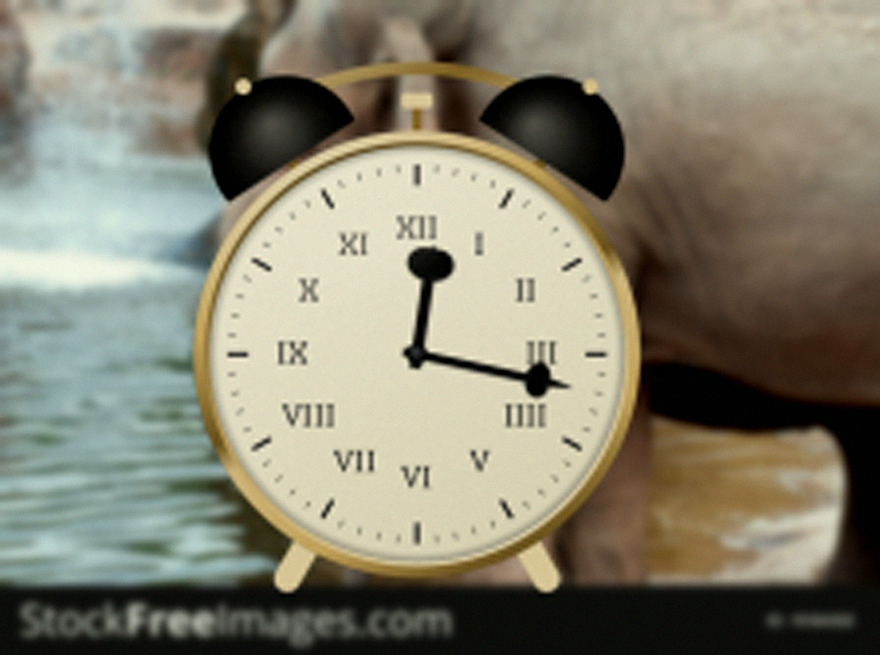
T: 12:17
